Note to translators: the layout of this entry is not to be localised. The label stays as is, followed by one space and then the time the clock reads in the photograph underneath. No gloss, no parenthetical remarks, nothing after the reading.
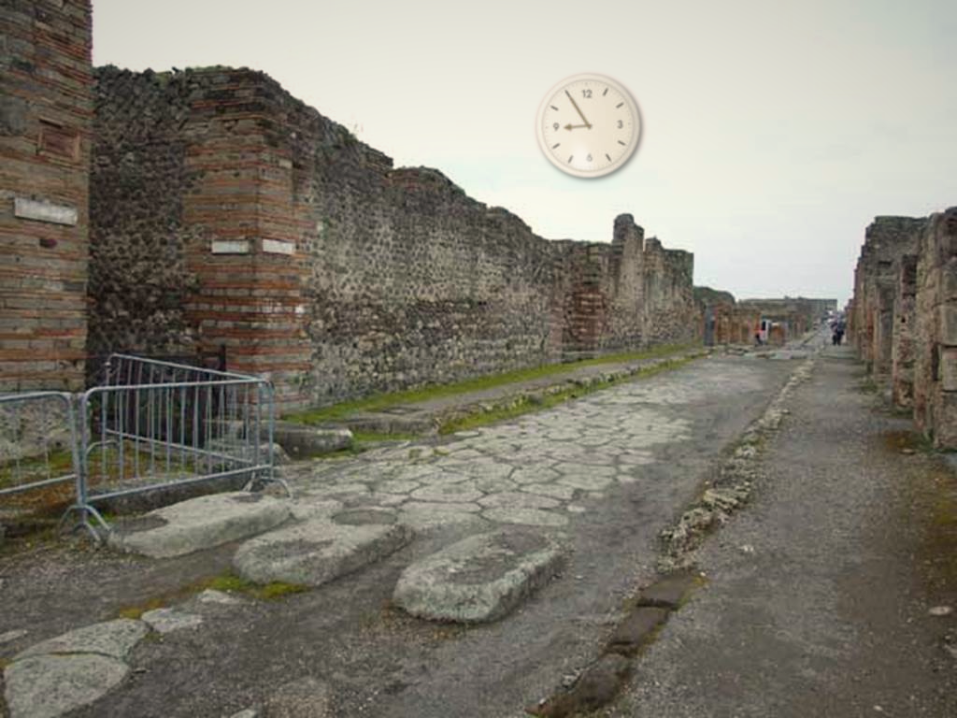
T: 8:55
